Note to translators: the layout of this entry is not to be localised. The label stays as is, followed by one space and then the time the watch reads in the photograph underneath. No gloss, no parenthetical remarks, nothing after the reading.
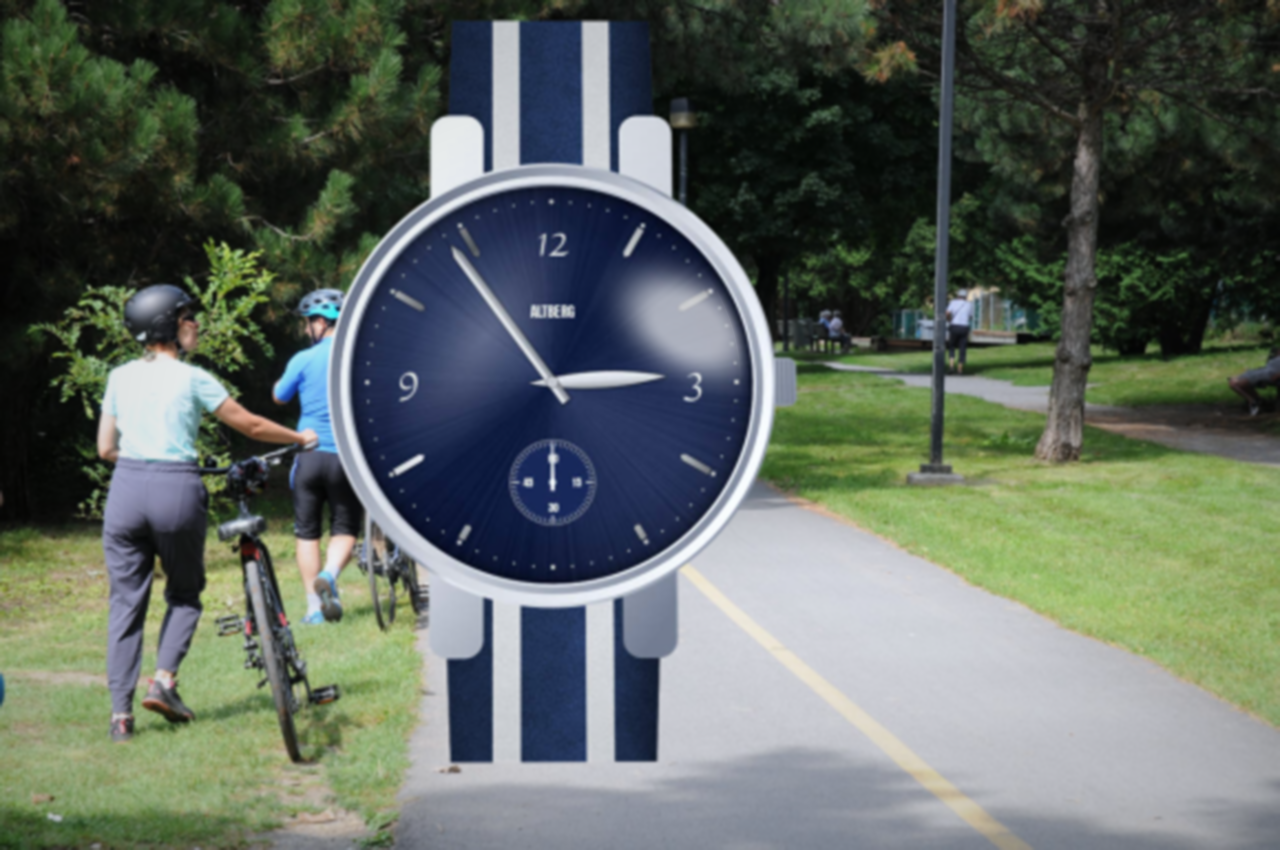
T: 2:54
